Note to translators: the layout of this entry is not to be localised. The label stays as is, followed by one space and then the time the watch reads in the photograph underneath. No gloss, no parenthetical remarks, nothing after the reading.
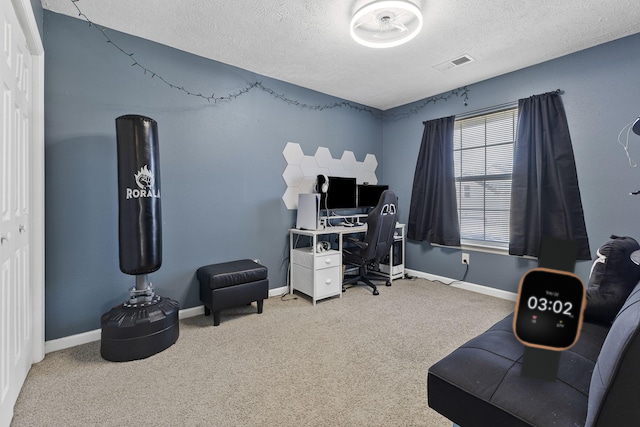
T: 3:02
